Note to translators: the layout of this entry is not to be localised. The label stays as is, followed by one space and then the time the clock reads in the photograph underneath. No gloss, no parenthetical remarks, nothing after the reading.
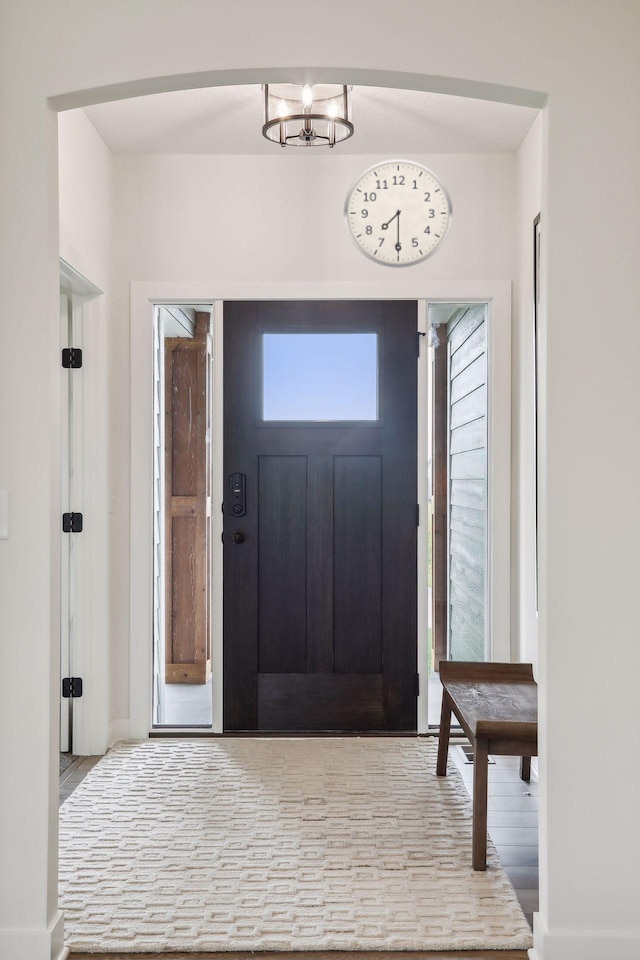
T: 7:30
